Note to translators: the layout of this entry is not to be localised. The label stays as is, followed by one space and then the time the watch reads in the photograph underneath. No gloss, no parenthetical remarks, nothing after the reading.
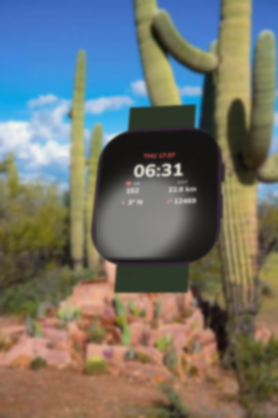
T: 6:31
